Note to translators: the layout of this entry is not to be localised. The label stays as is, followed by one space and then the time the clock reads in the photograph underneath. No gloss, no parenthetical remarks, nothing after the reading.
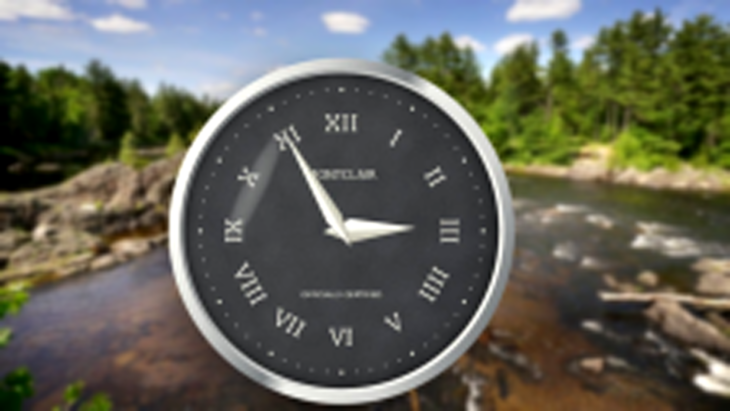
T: 2:55
